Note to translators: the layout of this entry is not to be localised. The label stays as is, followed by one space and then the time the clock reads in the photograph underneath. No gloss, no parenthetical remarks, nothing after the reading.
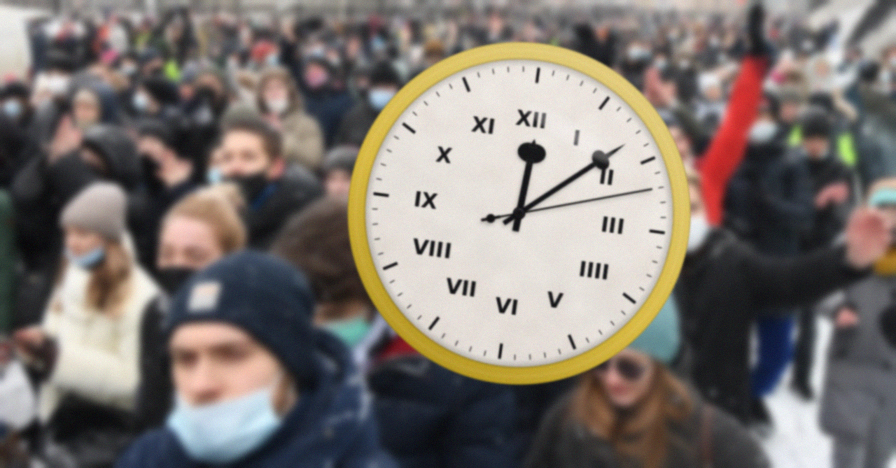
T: 12:08:12
